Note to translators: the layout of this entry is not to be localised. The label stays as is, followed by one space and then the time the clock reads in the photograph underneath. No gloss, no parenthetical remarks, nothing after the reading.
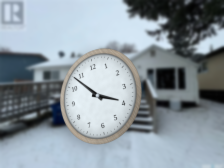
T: 3:53
